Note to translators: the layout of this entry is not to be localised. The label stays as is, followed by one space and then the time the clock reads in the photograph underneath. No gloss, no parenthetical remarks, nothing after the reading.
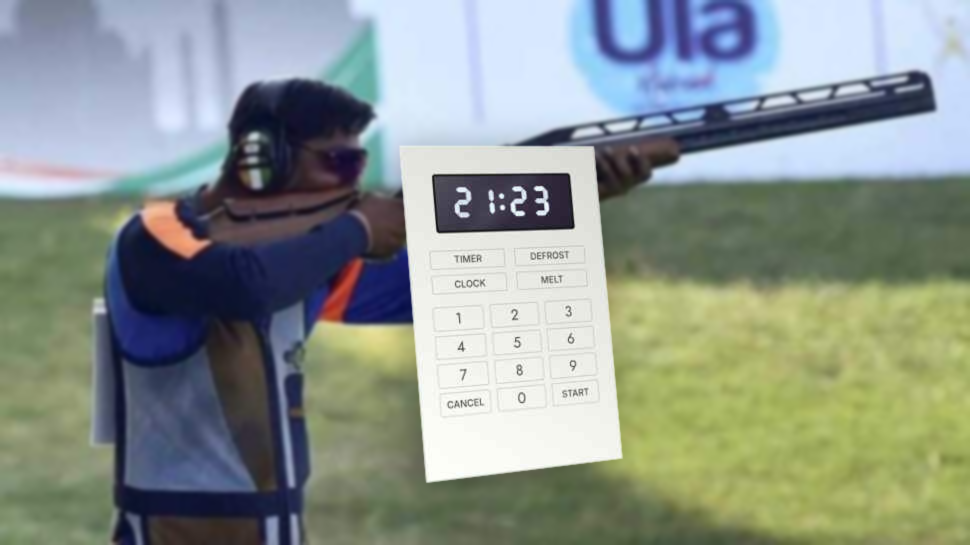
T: 21:23
